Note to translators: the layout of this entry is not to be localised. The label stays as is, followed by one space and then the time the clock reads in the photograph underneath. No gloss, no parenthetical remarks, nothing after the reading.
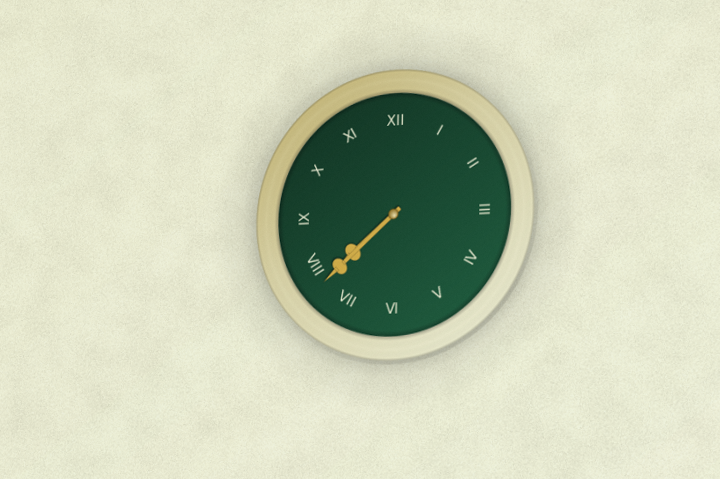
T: 7:38
